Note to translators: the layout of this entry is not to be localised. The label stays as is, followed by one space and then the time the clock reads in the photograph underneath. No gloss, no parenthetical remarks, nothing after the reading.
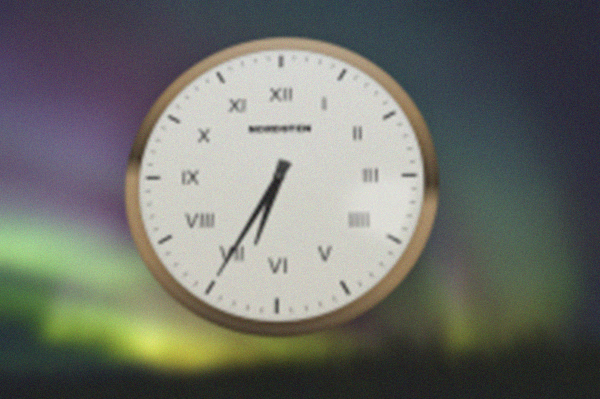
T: 6:35
